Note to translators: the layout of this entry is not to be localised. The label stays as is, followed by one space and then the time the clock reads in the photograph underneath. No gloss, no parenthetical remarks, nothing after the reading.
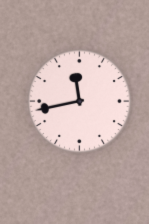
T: 11:43
